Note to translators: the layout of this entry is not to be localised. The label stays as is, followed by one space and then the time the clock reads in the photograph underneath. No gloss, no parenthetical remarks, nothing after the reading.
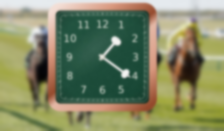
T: 1:21
